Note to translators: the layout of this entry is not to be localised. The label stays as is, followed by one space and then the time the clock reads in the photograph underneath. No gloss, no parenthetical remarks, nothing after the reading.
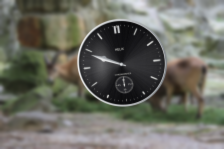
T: 9:49
